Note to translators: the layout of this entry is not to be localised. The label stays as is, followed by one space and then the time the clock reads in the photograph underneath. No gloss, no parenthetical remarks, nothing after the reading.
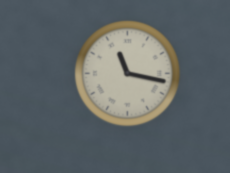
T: 11:17
